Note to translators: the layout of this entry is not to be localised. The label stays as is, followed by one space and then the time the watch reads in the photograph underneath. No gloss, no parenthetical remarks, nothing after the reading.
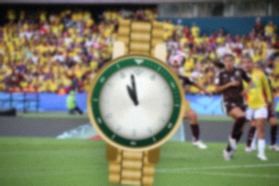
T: 10:58
